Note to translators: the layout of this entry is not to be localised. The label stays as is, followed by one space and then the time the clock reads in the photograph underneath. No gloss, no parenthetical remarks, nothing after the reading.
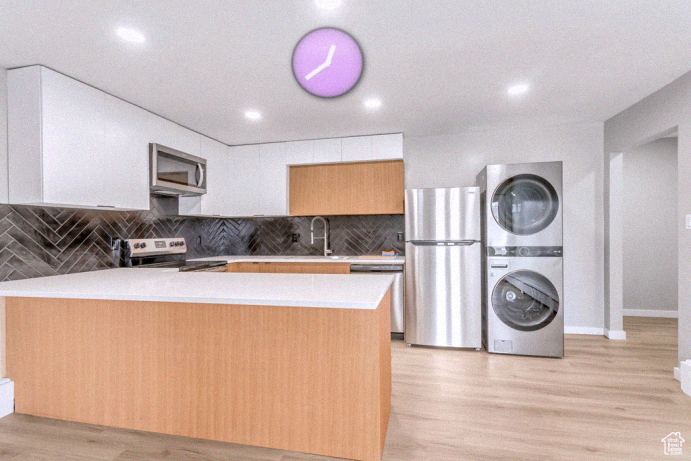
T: 12:39
